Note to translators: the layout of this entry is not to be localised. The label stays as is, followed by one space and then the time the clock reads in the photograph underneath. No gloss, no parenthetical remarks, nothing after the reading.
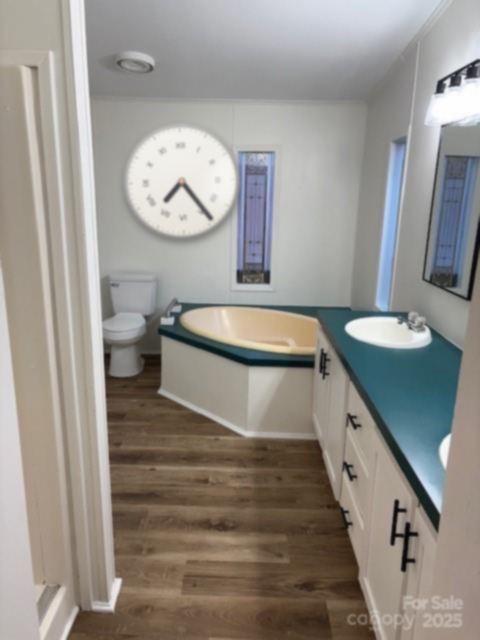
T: 7:24
